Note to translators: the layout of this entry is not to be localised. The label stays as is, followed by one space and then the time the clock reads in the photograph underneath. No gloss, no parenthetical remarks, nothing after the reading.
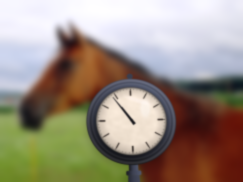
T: 10:54
